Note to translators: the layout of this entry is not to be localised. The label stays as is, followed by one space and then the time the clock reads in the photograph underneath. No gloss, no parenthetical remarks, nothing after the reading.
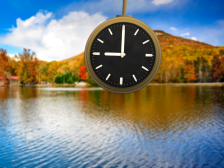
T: 9:00
